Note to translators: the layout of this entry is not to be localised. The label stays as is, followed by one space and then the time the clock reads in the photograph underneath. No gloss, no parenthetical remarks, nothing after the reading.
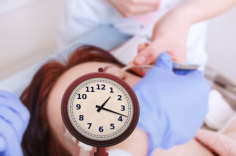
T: 1:18
